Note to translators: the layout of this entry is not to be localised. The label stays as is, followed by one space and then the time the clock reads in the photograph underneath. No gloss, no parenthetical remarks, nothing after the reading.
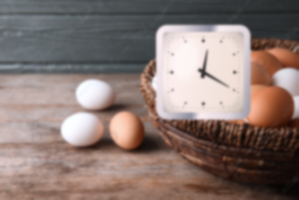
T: 12:20
